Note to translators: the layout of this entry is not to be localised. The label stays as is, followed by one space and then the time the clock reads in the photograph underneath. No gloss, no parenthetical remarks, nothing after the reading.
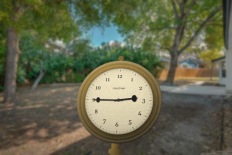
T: 2:45
